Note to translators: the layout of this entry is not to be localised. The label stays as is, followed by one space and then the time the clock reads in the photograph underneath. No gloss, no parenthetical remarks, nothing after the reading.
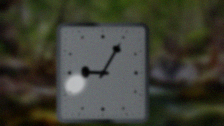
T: 9:05
